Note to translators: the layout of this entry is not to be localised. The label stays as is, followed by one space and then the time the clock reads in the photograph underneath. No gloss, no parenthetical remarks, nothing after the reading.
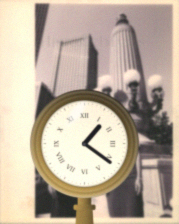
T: 1:21
